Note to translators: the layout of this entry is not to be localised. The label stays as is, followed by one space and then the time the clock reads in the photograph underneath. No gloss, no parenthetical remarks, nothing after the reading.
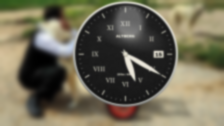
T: 5:20
